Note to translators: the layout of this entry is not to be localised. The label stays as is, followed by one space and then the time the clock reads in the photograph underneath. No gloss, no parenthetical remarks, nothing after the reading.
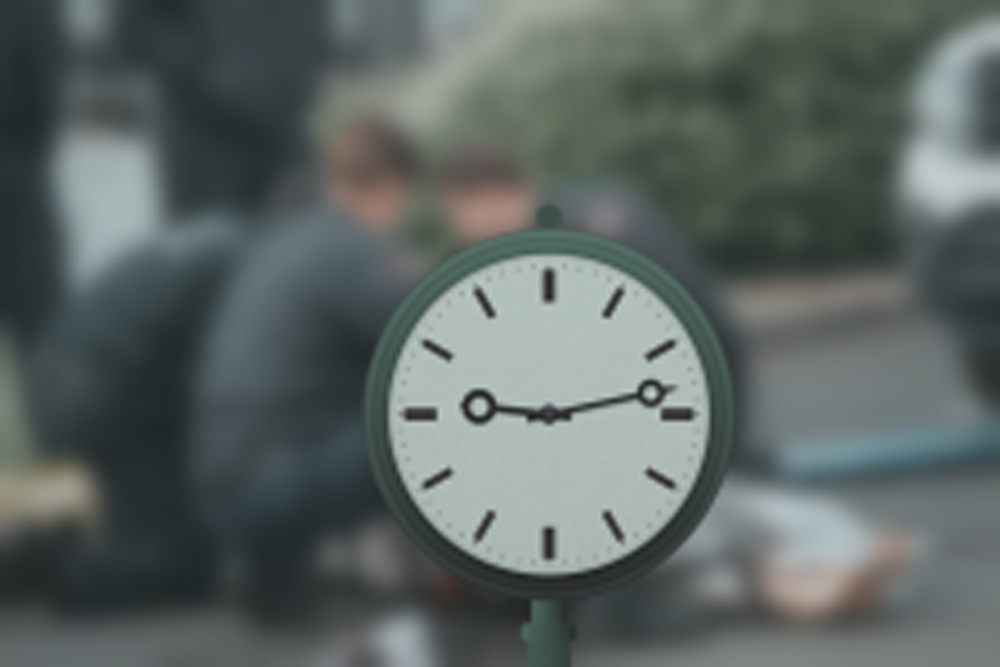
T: 9:13
